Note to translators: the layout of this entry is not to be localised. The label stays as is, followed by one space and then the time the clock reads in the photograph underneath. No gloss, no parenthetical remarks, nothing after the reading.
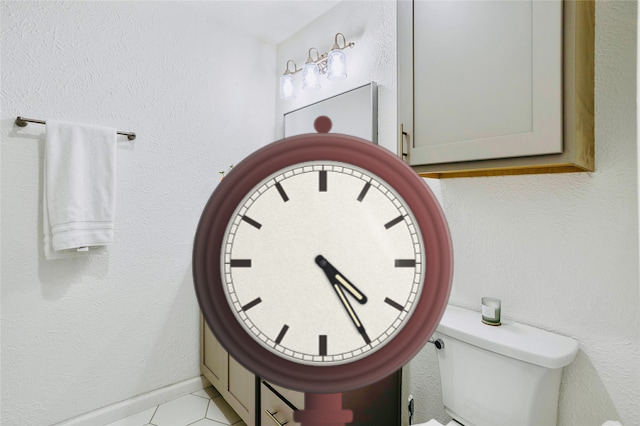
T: 4:25
